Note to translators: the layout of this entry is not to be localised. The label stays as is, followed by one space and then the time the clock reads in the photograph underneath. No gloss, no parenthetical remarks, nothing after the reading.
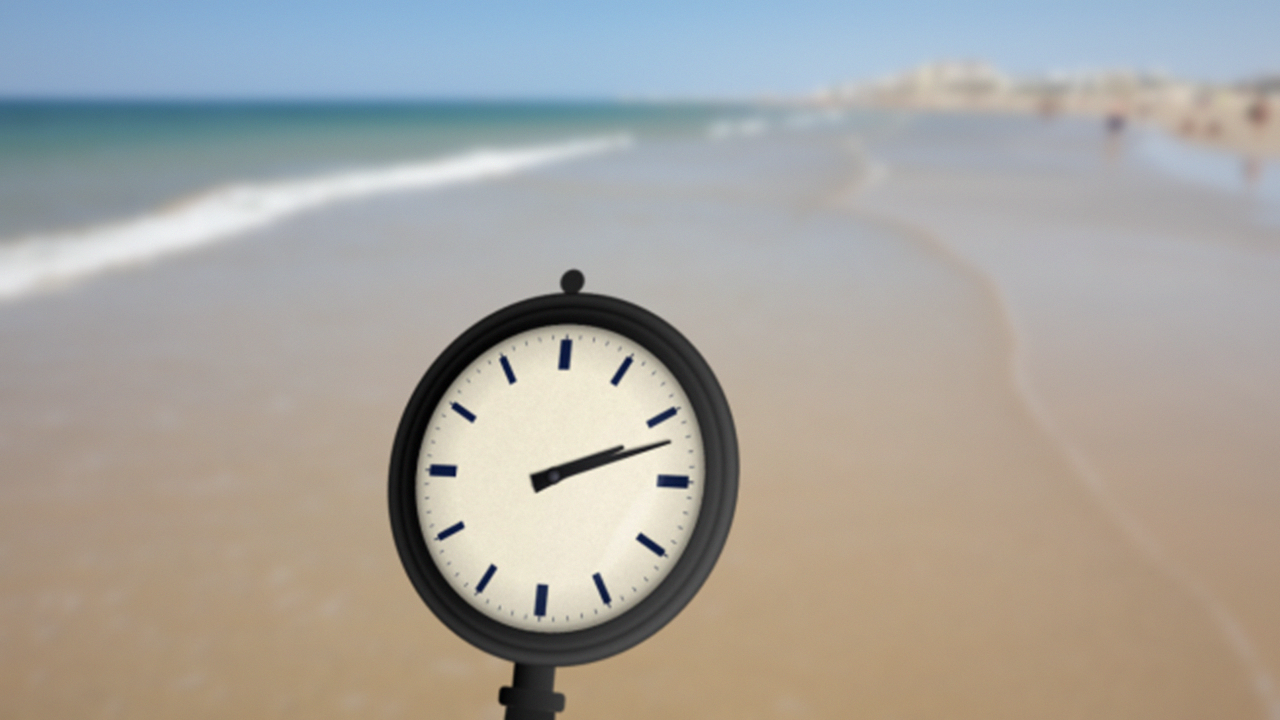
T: 2:12
